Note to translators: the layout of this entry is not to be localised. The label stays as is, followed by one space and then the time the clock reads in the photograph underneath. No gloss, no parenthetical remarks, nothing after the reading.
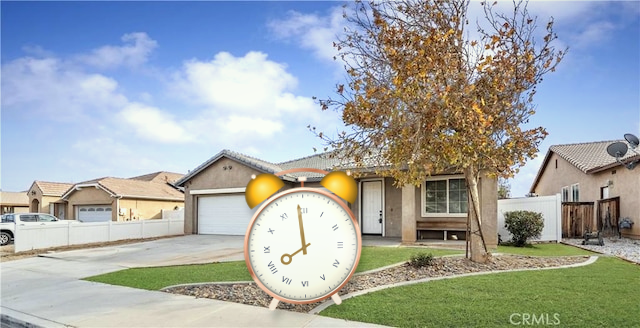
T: 7:59
